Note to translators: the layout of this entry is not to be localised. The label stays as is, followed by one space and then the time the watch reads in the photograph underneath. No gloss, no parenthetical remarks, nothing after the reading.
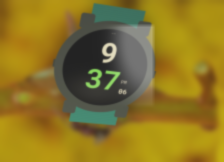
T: 9:37
